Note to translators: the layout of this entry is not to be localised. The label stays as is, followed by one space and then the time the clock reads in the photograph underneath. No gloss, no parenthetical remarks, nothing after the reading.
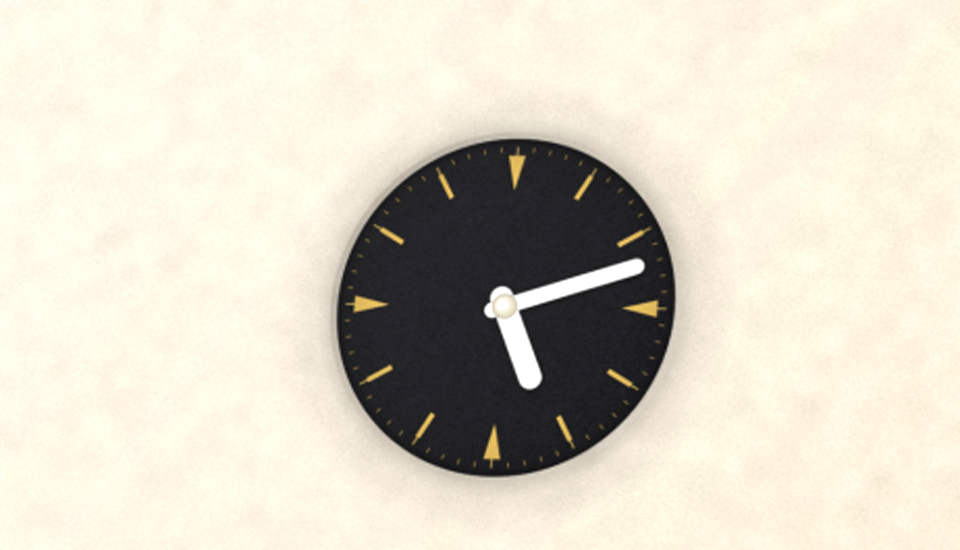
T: 5:12
